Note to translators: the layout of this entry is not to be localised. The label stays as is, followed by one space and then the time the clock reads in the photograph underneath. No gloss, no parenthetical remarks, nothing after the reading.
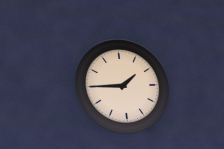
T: 1:45
